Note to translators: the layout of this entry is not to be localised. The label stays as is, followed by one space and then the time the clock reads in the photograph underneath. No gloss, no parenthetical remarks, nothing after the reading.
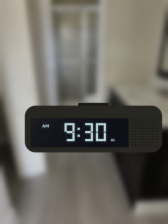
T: 9:30
